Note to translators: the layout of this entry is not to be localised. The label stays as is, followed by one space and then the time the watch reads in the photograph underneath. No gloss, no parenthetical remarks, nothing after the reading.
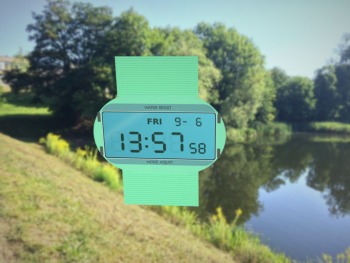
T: 13:57:58
